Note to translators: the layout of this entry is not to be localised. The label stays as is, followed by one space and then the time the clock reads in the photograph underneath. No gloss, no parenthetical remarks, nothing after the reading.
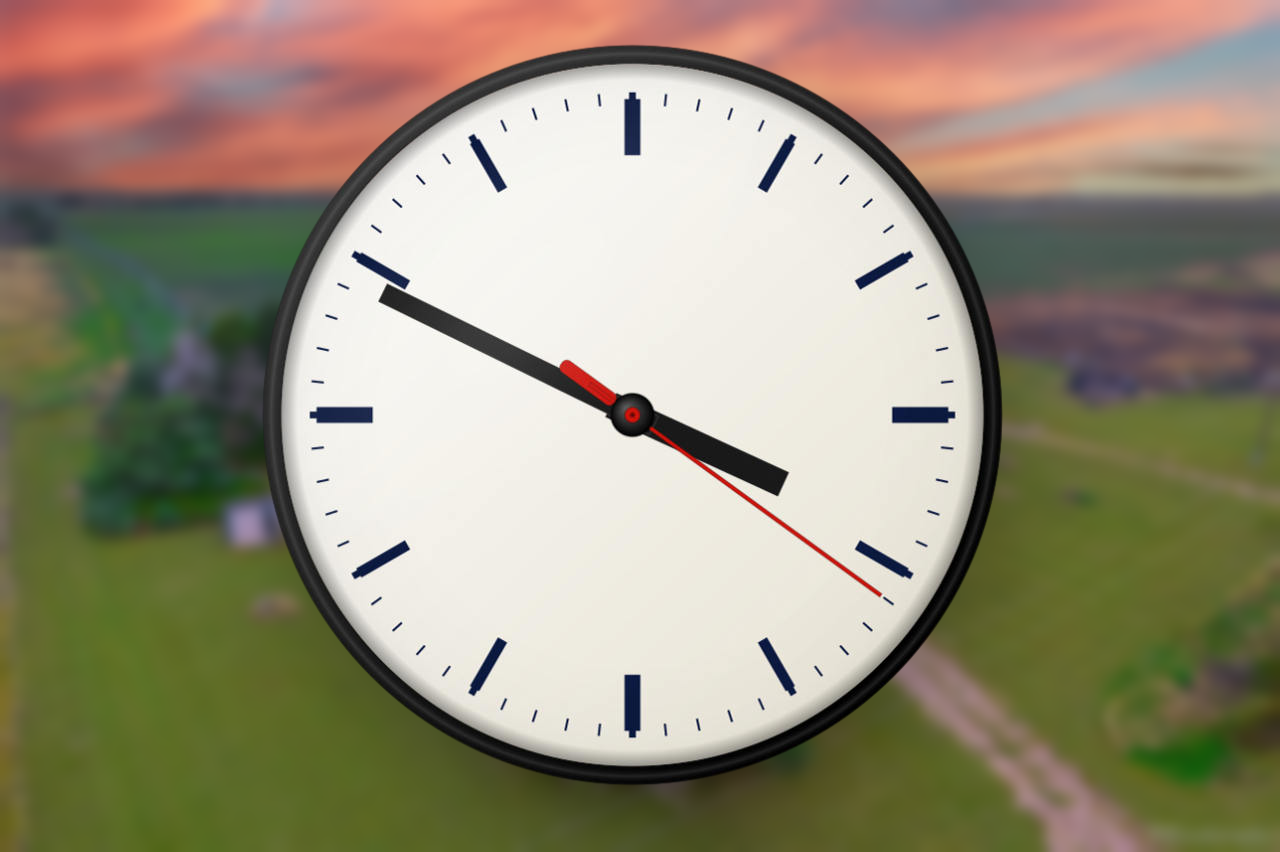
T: 3:49:21
